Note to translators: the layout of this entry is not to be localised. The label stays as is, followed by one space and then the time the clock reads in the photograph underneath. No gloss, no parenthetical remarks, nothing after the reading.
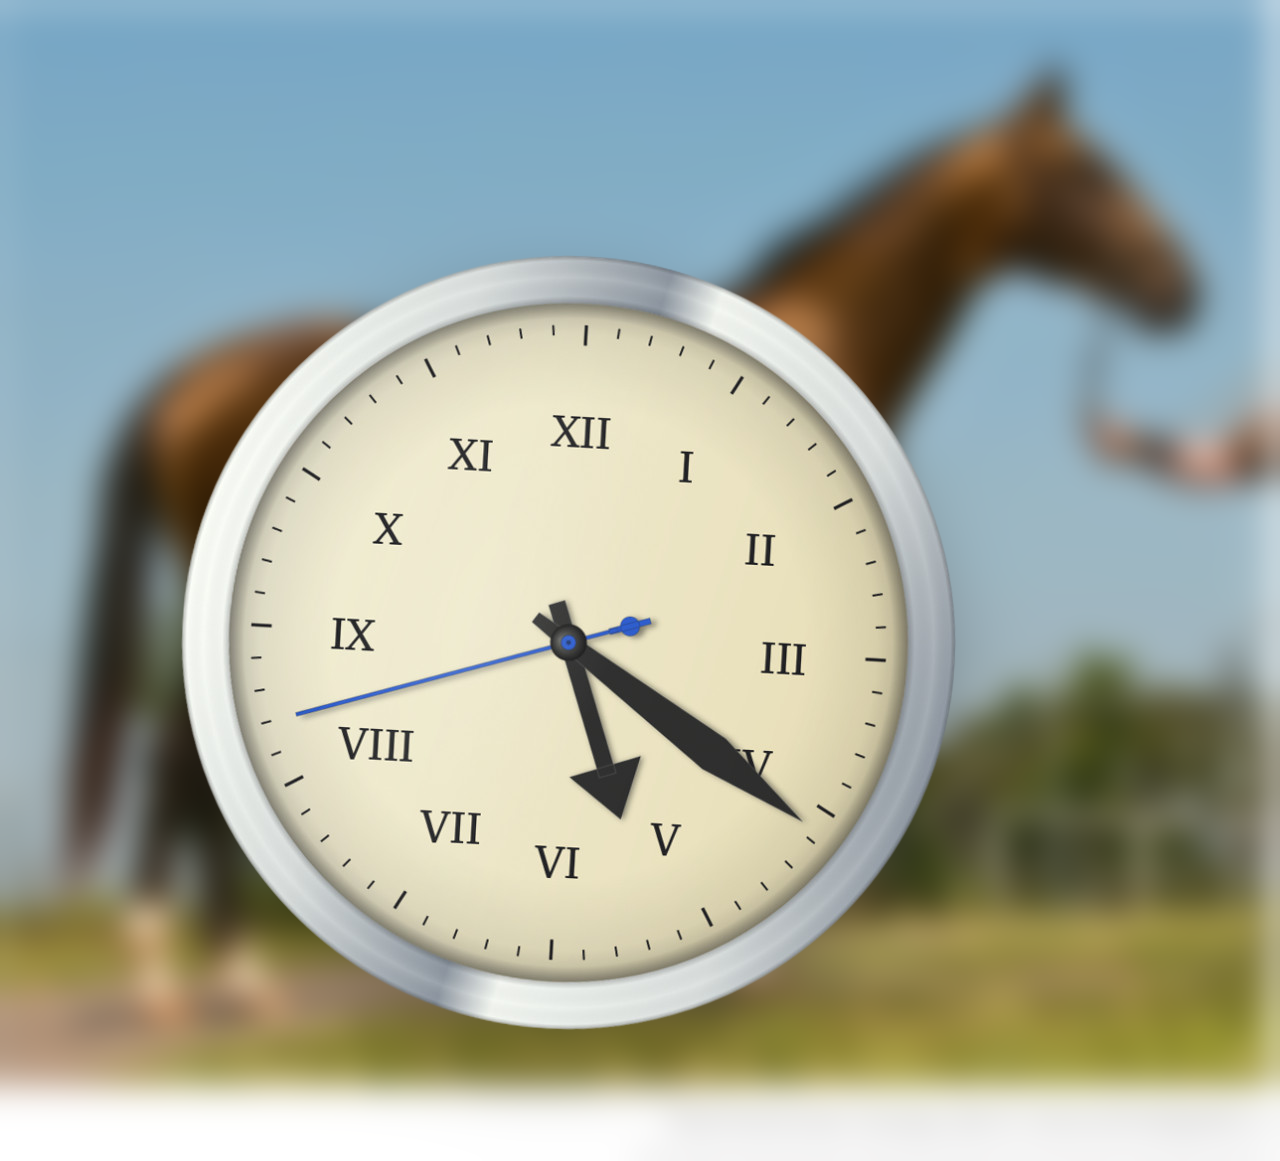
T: 5:20:42
